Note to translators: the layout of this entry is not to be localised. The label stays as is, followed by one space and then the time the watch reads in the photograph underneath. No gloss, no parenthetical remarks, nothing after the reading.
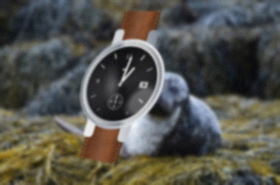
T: 1:01
